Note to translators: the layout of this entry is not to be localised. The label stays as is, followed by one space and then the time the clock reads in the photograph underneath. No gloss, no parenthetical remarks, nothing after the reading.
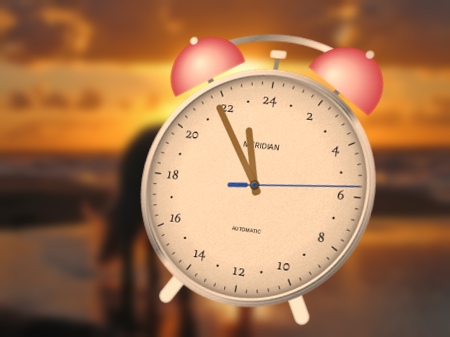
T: 22:54:14
